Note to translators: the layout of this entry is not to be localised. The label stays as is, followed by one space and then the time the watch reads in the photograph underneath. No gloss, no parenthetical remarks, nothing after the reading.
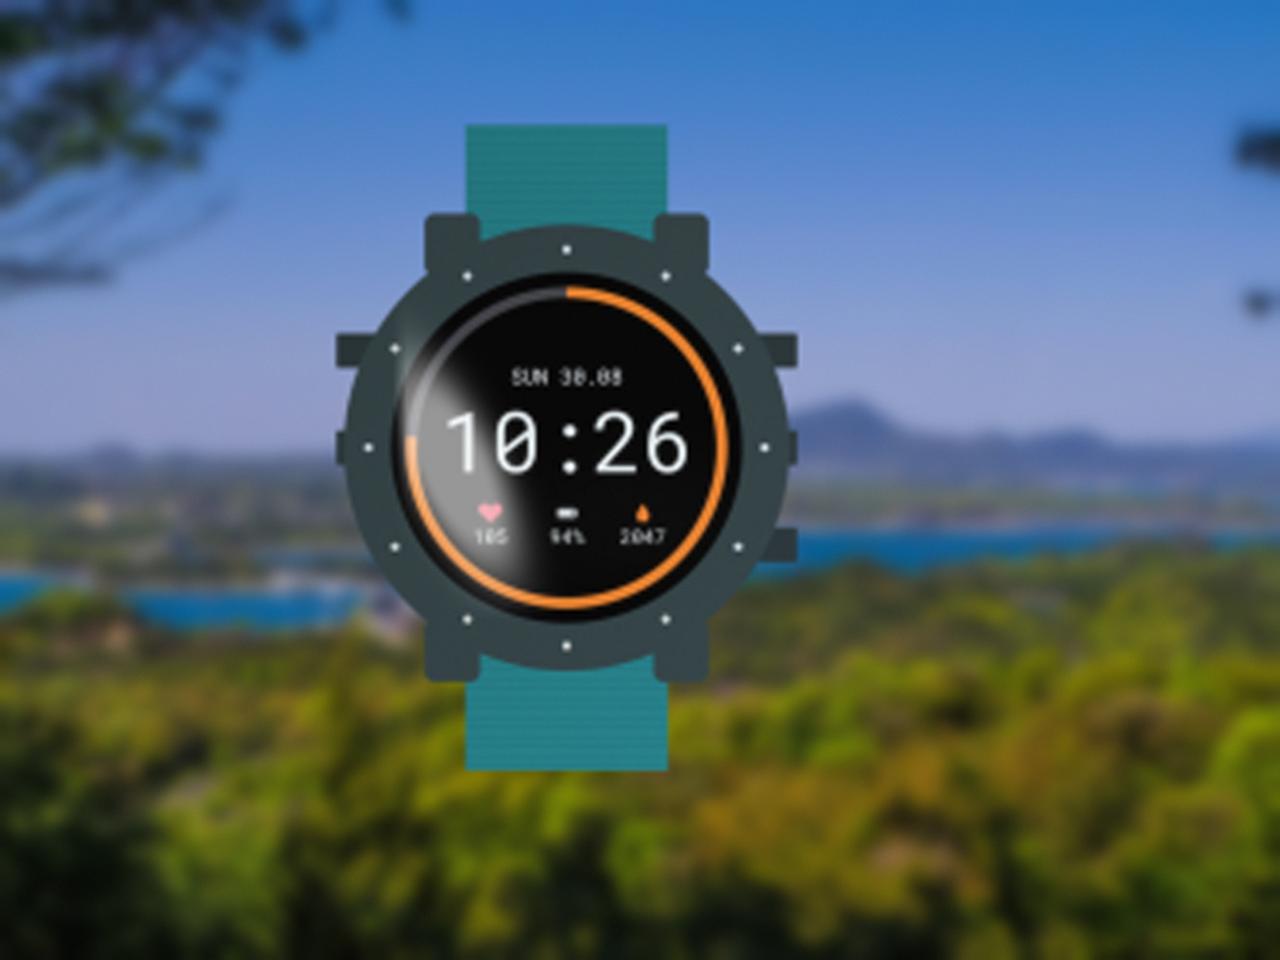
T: 10:26
